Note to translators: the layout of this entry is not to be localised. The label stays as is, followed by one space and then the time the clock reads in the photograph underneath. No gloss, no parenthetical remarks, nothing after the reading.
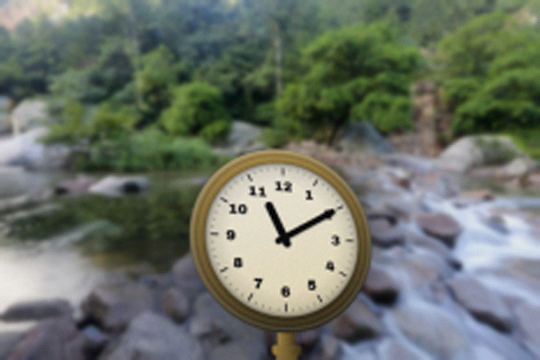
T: 11:10
